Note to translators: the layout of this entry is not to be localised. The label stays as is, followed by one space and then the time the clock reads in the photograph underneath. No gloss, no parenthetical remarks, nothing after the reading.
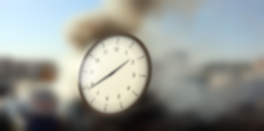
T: 1:39
